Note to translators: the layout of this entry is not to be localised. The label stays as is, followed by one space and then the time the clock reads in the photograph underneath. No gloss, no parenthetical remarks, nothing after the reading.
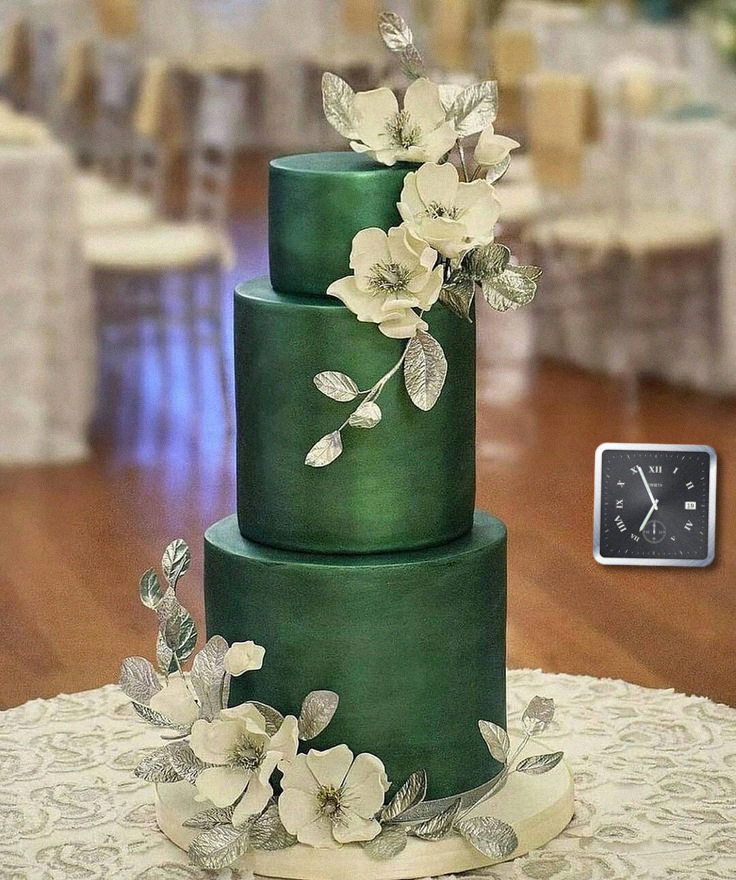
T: 6:56
